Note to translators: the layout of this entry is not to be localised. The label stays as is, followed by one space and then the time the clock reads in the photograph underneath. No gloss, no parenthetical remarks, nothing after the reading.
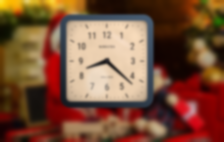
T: 8:22
